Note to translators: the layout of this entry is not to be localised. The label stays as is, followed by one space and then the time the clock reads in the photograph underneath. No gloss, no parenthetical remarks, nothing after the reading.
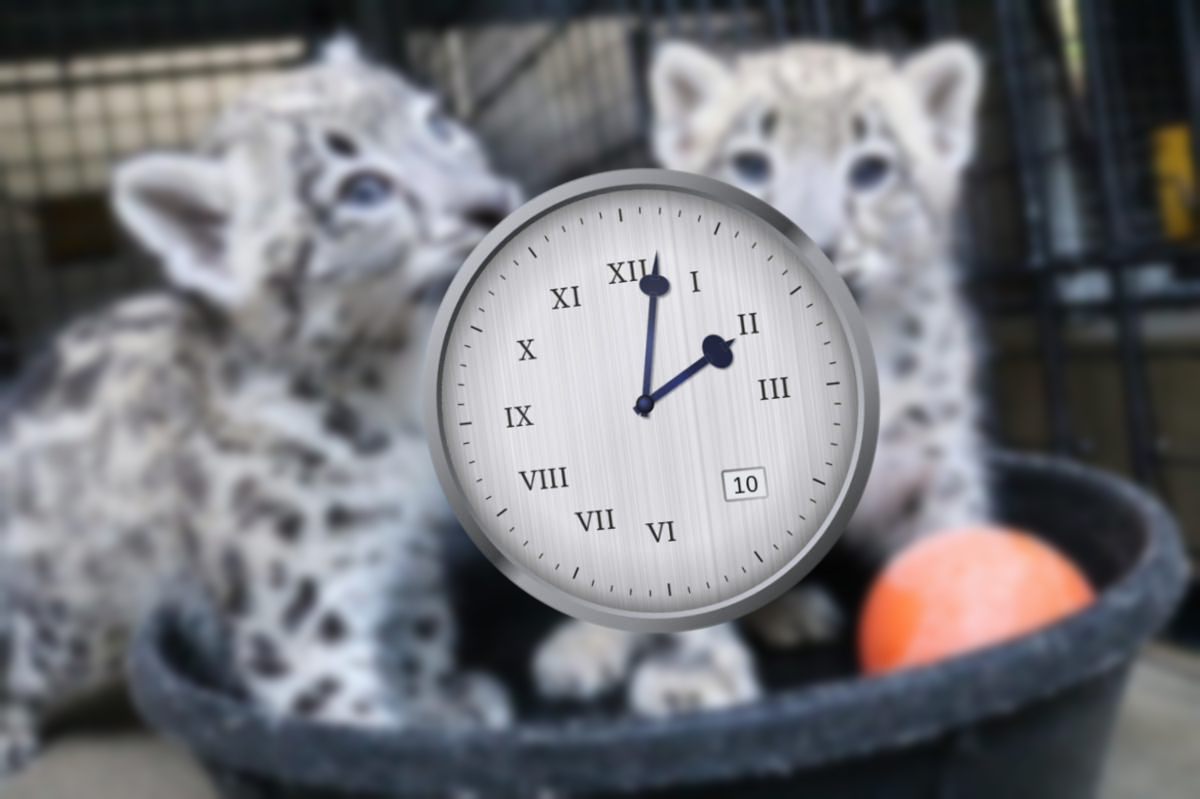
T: 2:02
